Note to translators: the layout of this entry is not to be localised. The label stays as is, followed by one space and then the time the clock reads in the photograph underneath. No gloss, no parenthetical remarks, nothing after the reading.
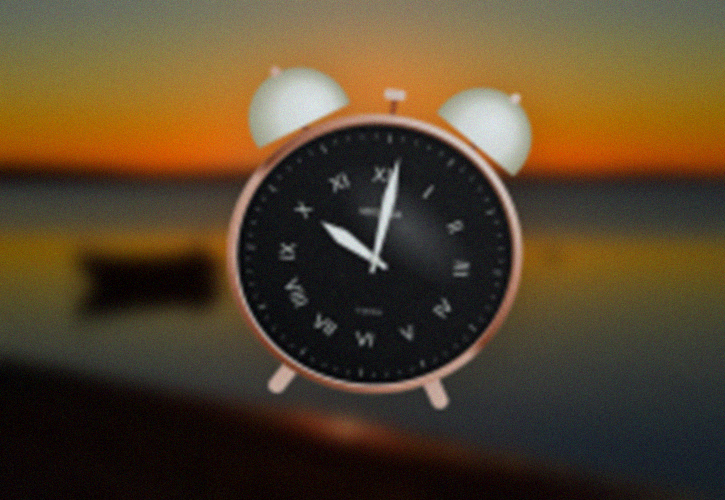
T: 10:01
